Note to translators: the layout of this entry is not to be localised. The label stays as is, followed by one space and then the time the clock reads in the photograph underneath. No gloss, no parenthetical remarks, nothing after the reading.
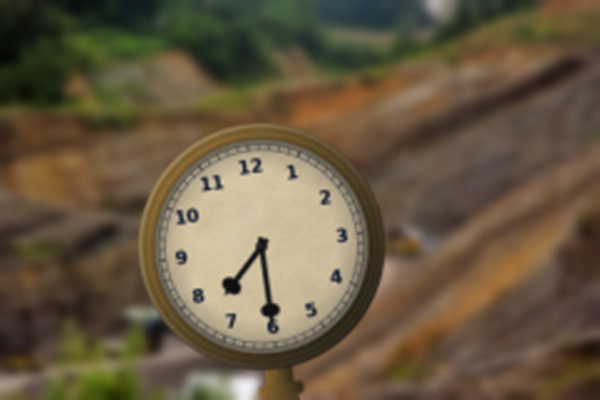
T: 7:30
